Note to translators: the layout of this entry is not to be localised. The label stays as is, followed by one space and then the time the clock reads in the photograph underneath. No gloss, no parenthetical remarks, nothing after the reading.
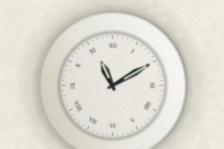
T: 11:10
